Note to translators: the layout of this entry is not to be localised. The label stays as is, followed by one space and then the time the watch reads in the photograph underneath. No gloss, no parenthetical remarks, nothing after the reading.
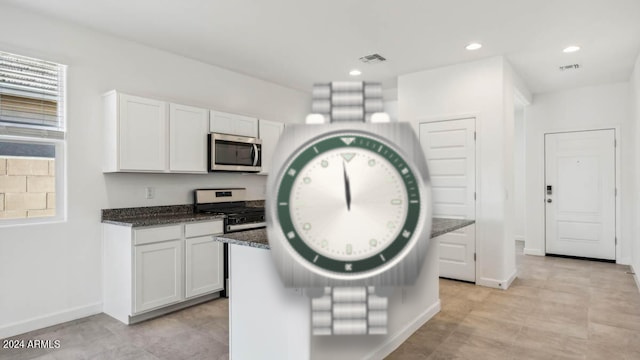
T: 11:59
